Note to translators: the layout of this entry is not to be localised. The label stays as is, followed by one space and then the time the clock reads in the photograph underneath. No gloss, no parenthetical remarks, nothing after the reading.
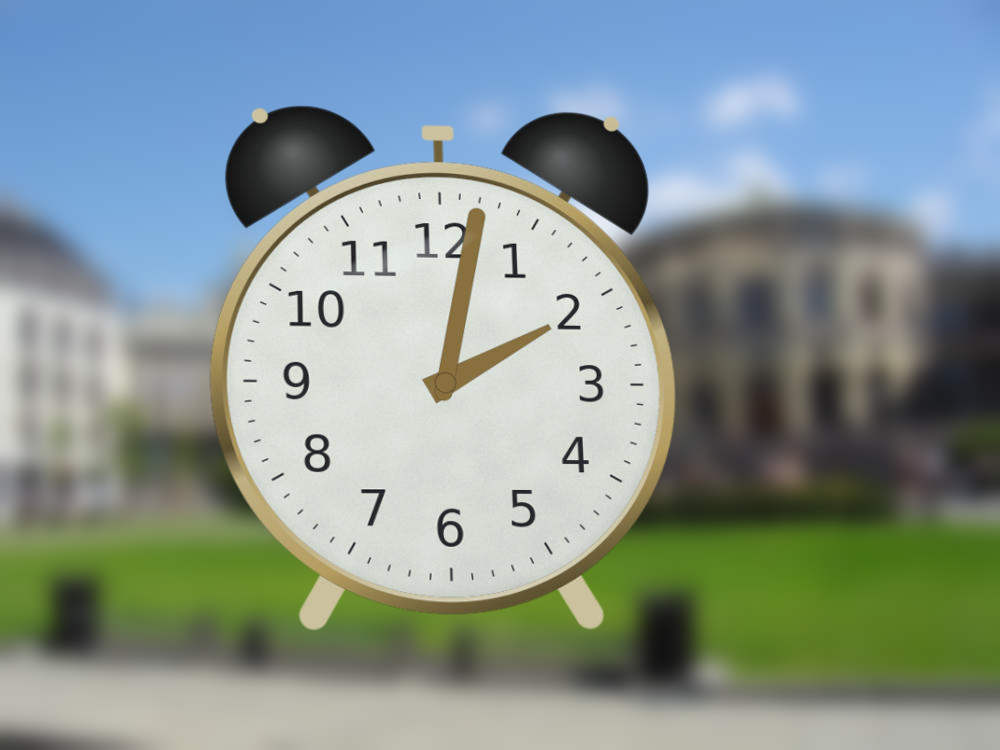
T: 2:02
